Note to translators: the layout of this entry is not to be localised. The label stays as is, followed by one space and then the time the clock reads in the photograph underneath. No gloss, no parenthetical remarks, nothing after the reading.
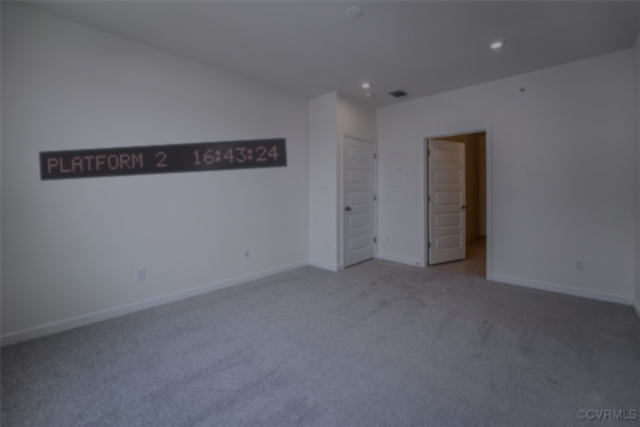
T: 16:43:24
